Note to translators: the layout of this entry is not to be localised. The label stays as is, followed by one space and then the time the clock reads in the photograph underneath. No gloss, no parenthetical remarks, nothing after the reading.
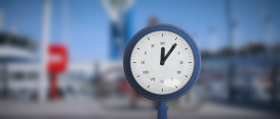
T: 12:06
